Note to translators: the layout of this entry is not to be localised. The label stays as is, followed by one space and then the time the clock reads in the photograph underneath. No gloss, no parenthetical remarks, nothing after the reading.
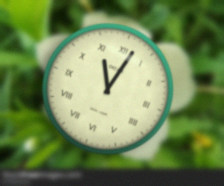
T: 11:02
